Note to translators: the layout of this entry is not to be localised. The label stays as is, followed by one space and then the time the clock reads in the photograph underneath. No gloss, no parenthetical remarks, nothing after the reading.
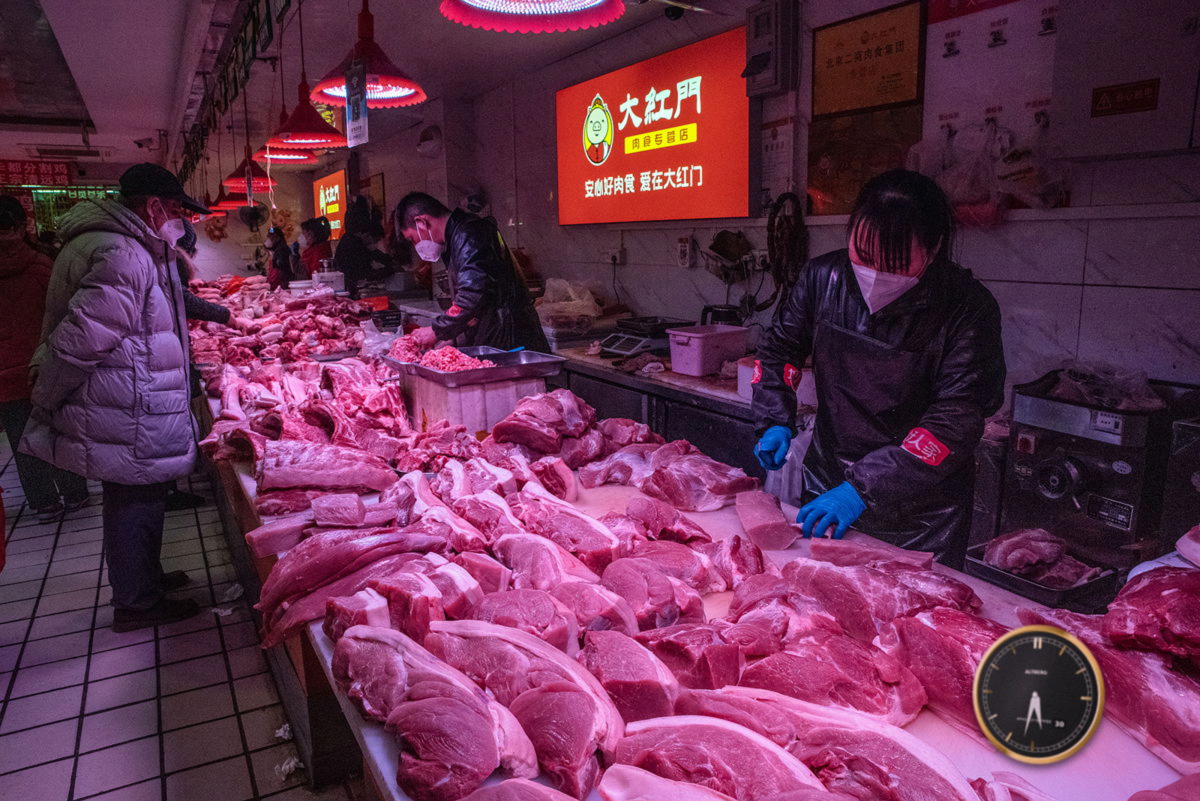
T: 5:32
